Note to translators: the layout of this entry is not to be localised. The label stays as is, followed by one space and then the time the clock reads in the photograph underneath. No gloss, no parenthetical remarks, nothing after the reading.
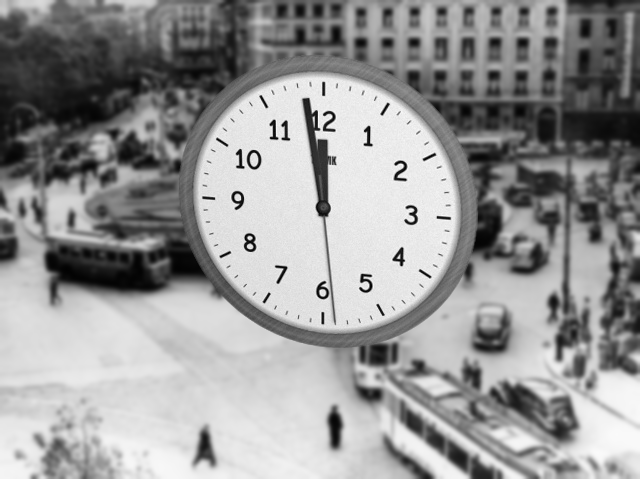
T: 11:58:29
